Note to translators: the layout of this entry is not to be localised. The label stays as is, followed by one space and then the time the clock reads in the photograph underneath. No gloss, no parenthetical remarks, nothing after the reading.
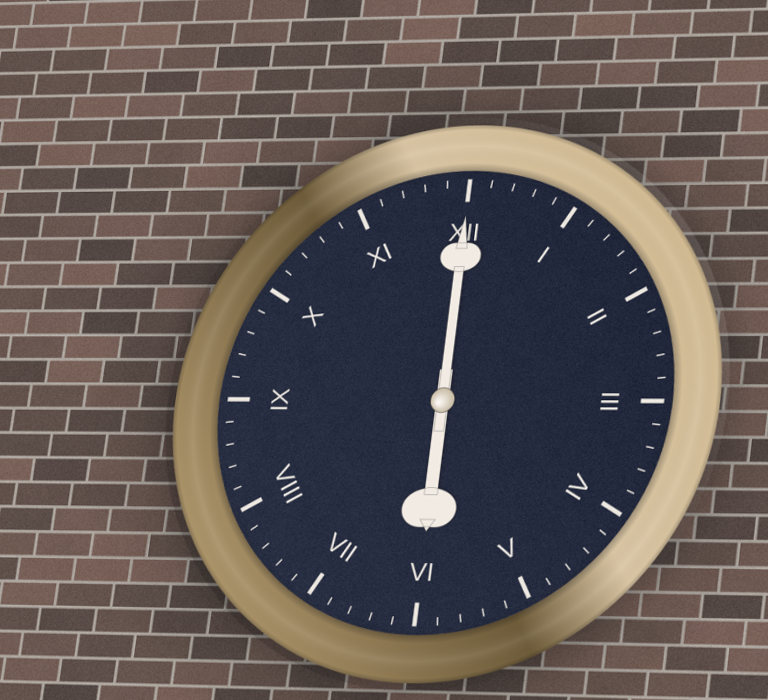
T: 6:00
